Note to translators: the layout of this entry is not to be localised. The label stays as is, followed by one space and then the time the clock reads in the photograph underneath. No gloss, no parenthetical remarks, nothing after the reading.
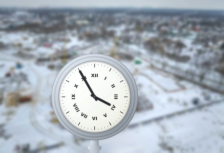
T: 3:55
